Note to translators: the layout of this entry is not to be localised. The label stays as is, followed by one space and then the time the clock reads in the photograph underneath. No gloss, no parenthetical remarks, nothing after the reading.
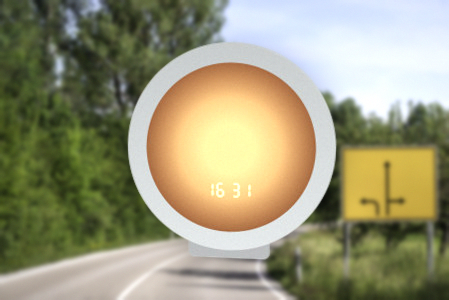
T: 16:31
